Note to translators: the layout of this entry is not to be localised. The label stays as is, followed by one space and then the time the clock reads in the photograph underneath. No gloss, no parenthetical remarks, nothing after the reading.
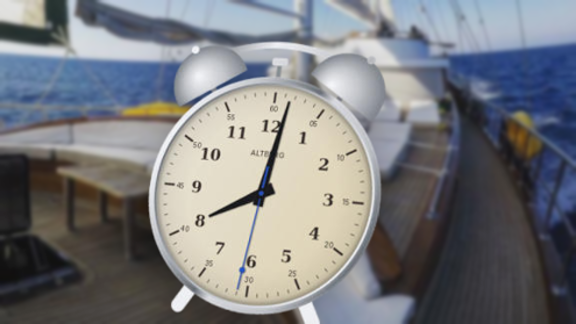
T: 8:01:31
